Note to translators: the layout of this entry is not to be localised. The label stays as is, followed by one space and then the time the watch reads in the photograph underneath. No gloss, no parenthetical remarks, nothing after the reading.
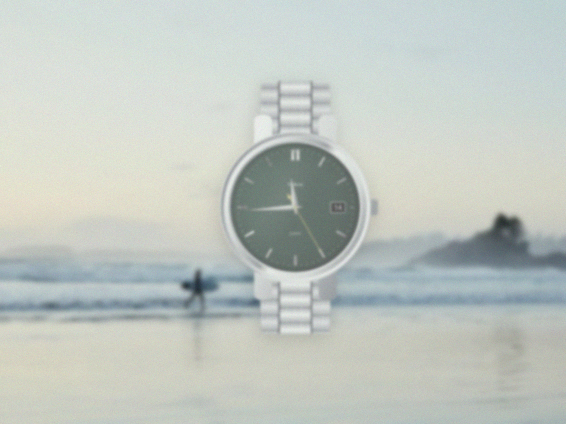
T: 11:44:25
